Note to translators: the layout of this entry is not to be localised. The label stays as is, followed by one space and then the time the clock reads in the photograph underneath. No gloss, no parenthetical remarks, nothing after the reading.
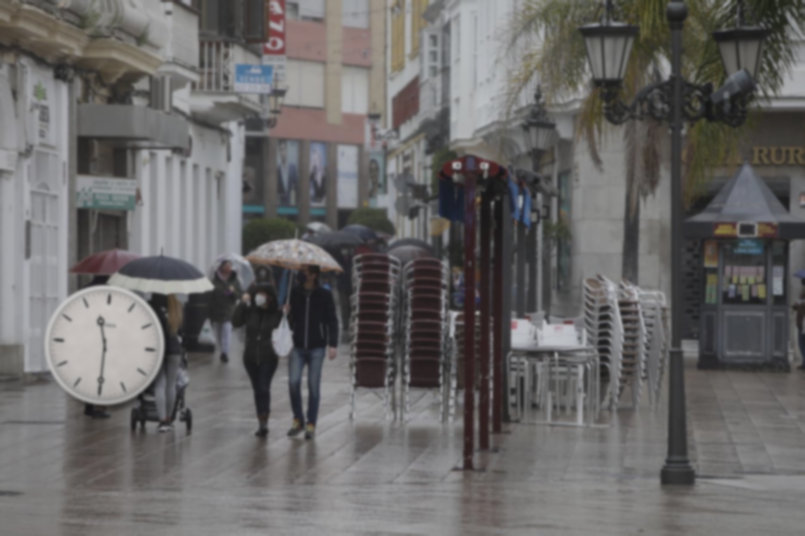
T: 11:30
